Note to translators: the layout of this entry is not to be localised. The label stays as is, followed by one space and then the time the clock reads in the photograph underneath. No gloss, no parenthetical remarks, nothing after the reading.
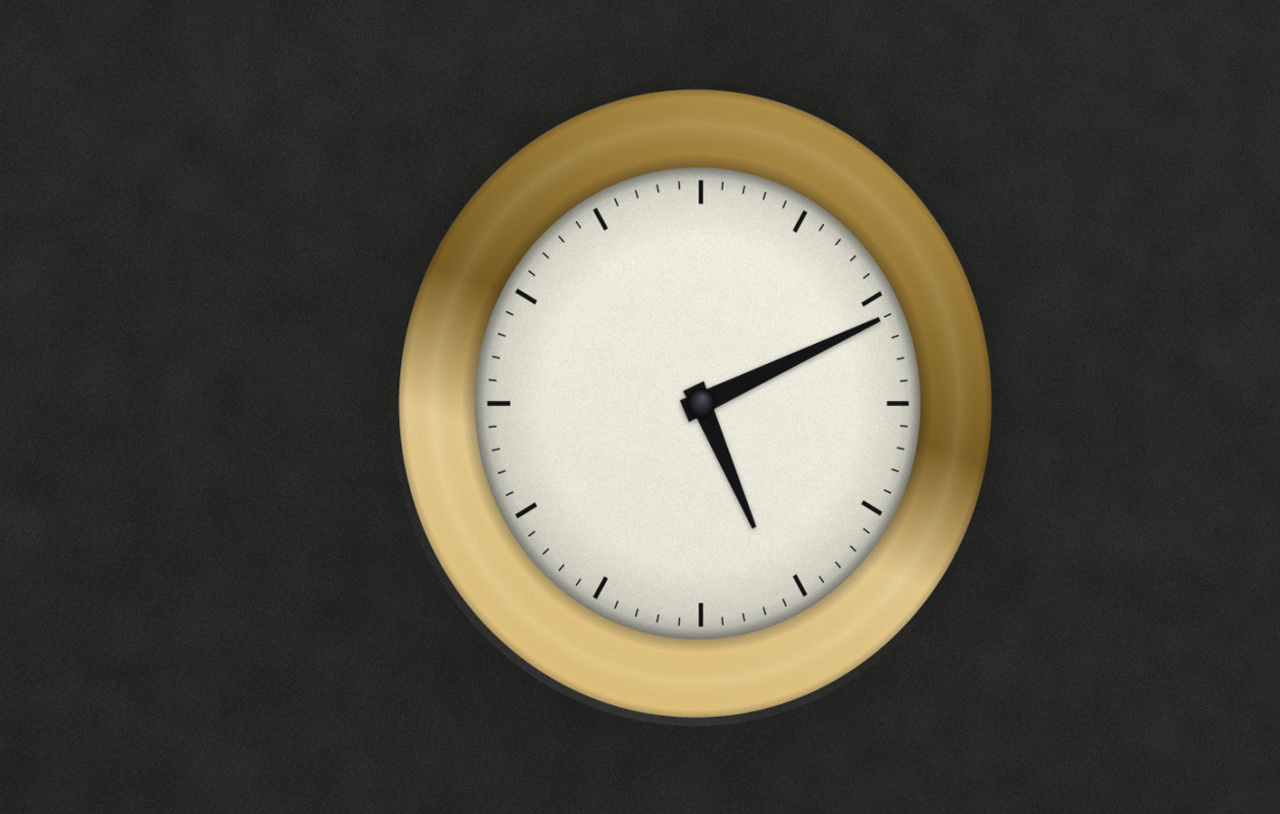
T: 5:11
